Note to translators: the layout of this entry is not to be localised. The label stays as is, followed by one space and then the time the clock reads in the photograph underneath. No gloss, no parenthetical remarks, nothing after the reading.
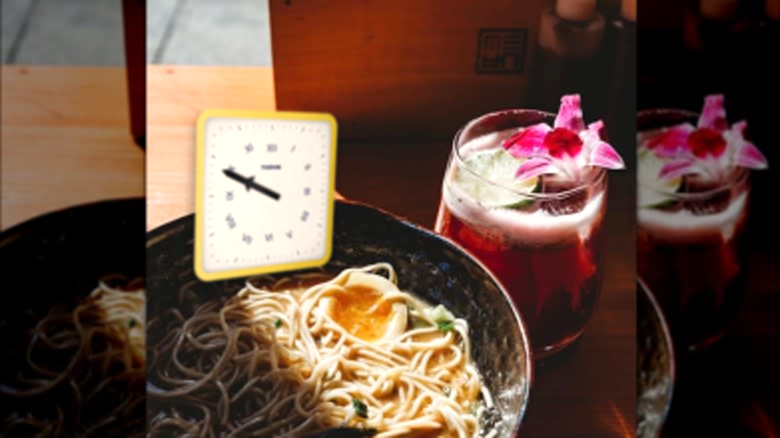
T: 9:49
